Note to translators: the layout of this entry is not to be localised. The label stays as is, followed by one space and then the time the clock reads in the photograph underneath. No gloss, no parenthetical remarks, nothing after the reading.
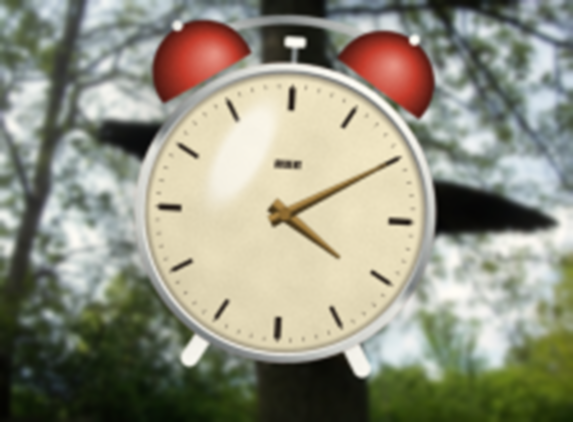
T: 4:10
